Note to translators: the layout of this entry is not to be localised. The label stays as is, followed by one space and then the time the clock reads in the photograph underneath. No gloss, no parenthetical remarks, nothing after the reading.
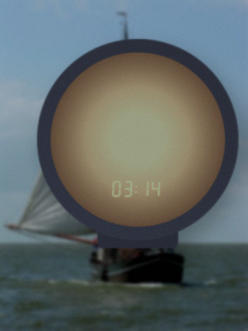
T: 3:14
